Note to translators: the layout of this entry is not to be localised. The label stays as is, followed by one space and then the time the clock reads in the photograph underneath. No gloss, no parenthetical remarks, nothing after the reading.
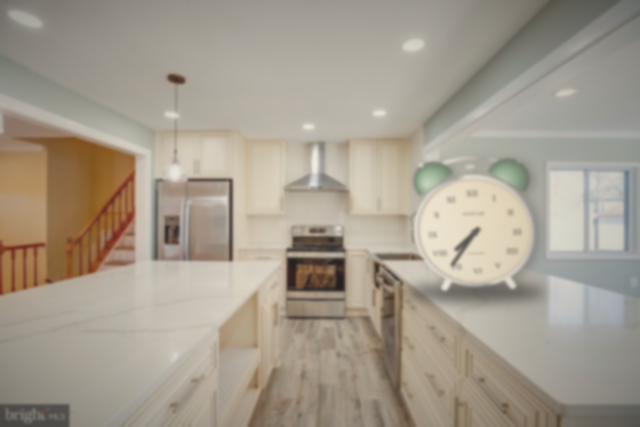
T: 7:36
